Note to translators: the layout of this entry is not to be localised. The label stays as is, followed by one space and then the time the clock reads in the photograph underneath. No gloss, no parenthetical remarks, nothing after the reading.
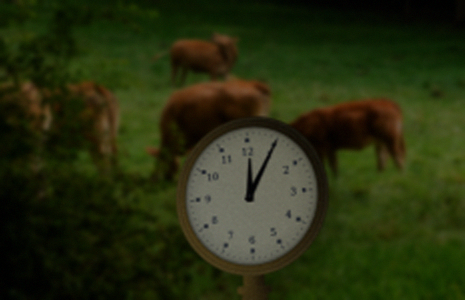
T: 12:05
